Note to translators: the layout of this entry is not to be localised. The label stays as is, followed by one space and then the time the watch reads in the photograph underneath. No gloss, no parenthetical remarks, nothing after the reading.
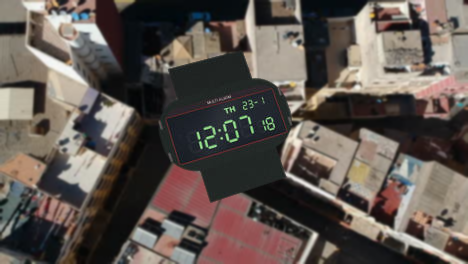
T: 12:07:18
